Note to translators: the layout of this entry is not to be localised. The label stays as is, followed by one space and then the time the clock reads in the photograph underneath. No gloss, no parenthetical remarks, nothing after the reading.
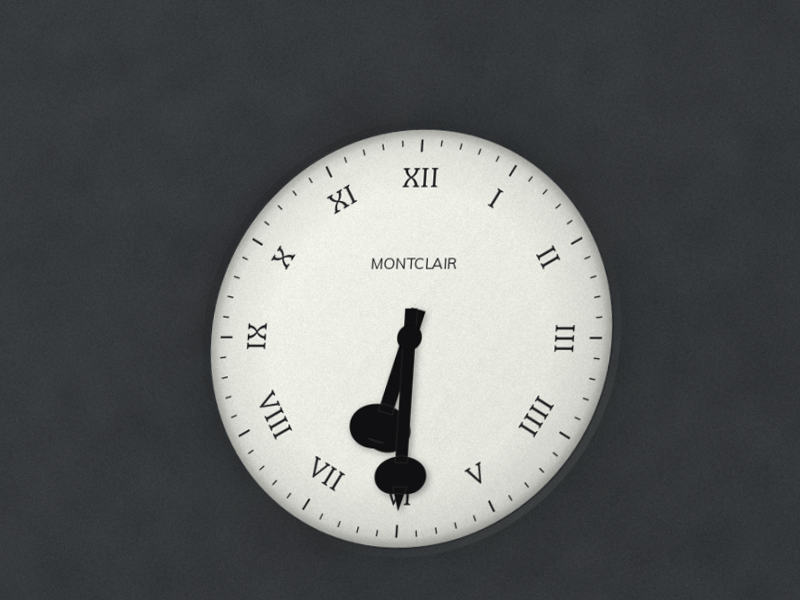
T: 6:30
